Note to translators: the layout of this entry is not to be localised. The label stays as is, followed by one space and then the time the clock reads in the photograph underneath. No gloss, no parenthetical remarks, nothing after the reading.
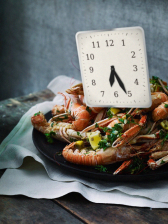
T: 6:26
